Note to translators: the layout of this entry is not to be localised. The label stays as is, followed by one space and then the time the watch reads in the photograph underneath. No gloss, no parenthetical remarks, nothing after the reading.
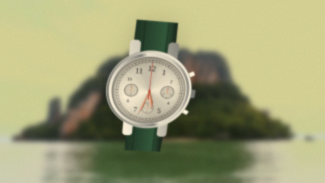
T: 5:33
